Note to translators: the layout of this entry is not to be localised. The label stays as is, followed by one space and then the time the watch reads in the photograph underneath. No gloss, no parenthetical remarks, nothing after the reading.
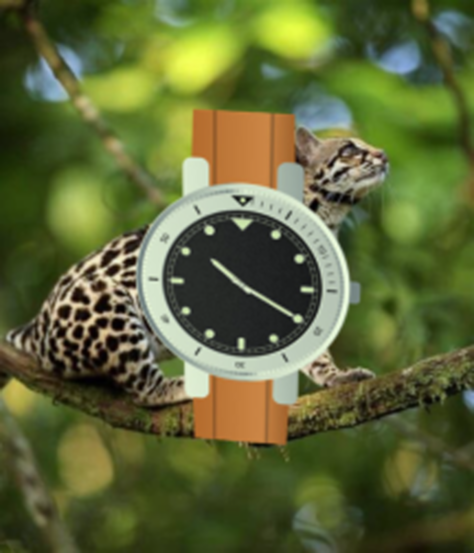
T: 10:20
